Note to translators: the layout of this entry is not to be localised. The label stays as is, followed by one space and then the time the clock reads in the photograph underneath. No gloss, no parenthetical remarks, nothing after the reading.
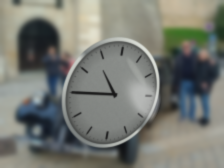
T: 10:45
